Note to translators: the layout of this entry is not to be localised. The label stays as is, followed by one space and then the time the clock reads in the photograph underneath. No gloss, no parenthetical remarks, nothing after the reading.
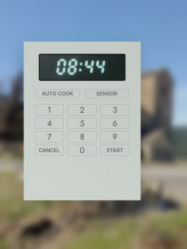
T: 8:44
